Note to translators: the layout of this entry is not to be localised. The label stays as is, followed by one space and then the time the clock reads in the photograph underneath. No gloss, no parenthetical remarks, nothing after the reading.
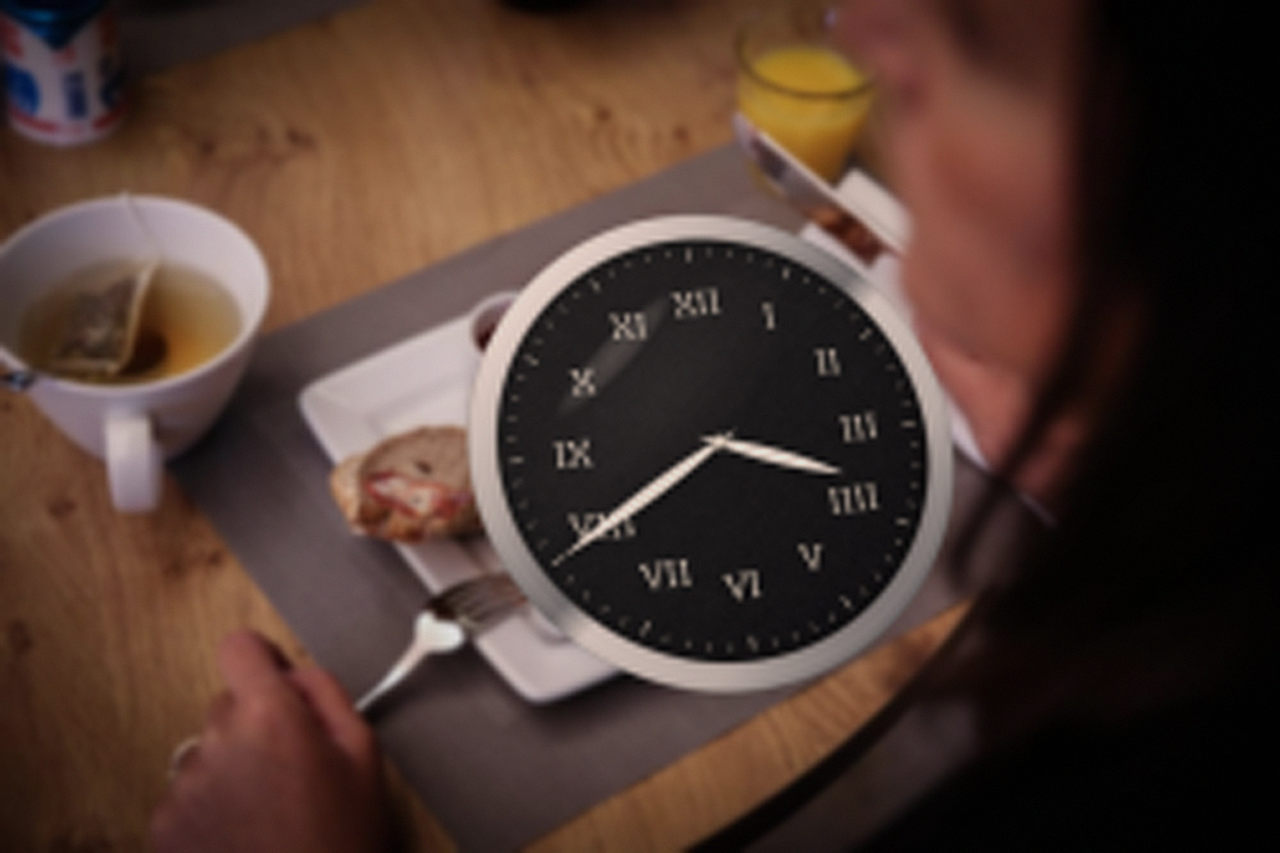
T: 3:40
